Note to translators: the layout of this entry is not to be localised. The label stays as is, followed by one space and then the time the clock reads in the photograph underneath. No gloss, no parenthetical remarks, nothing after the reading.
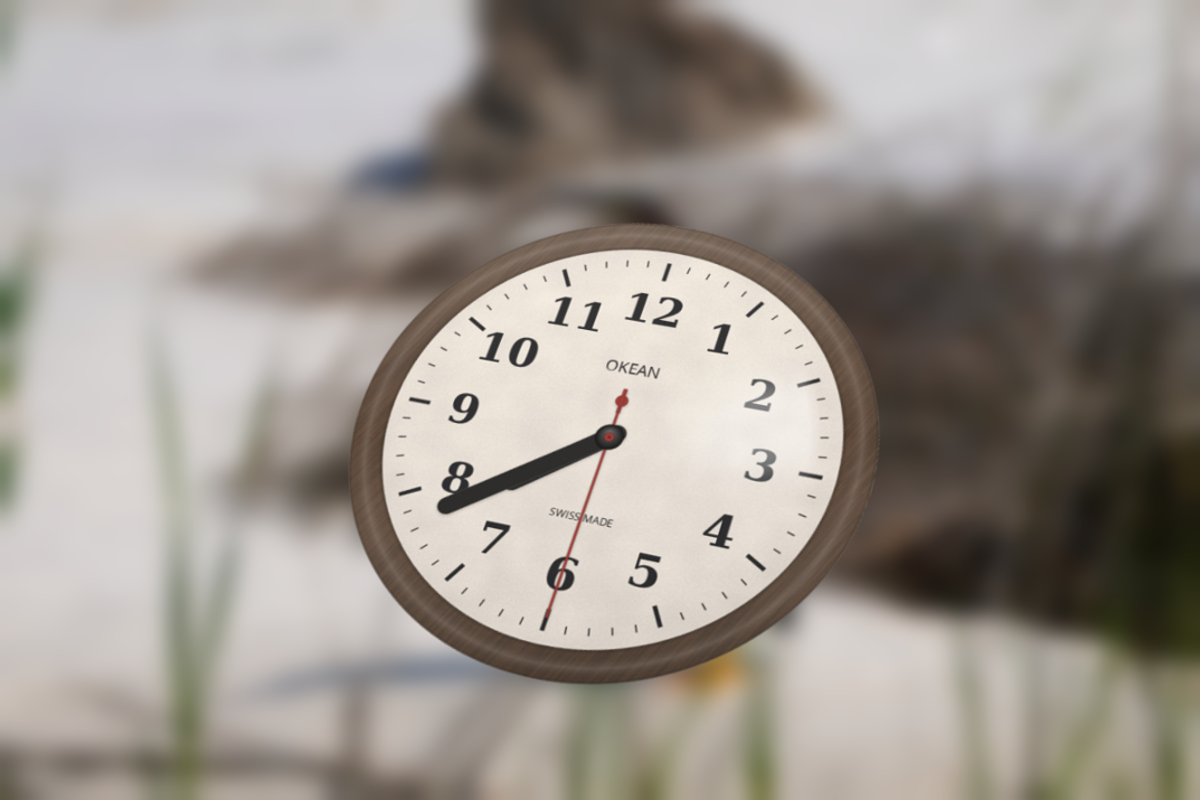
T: 7:38:30
